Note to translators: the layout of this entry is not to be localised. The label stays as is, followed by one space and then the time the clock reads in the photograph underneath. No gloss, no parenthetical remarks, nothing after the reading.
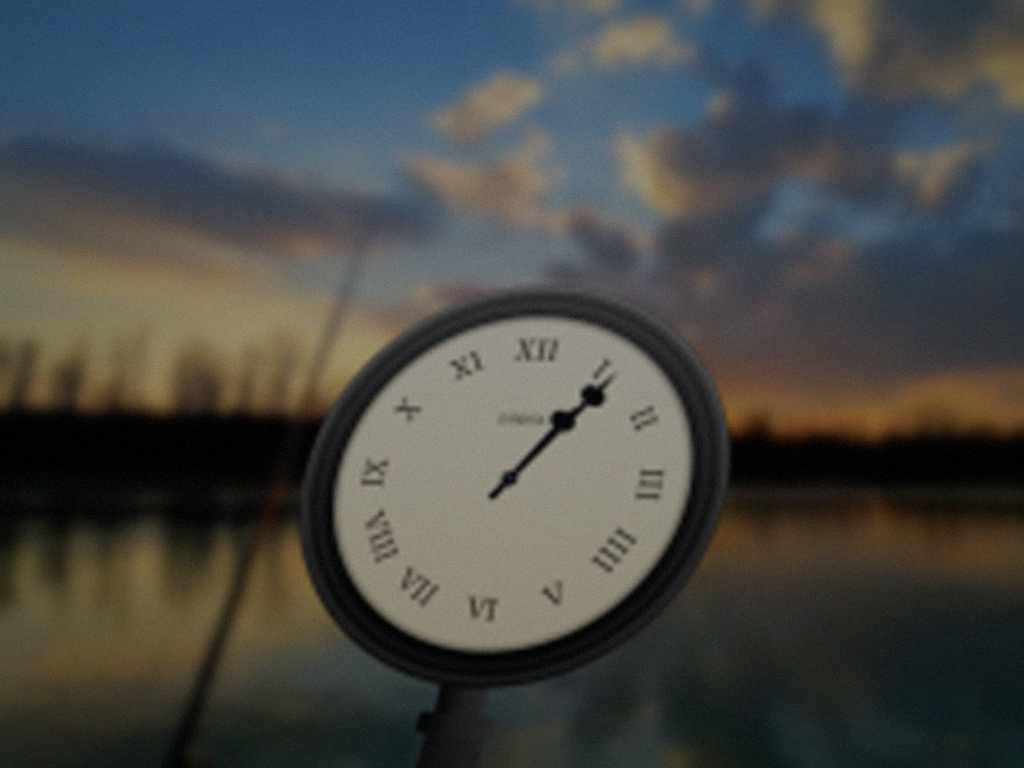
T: 1:06
